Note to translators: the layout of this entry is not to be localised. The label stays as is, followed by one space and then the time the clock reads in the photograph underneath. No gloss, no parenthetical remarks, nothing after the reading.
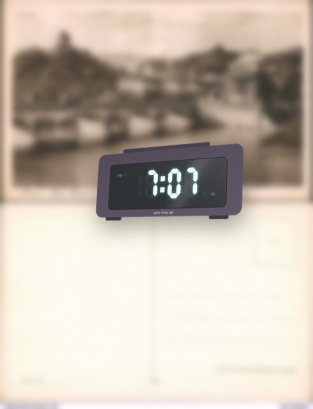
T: 7:07
